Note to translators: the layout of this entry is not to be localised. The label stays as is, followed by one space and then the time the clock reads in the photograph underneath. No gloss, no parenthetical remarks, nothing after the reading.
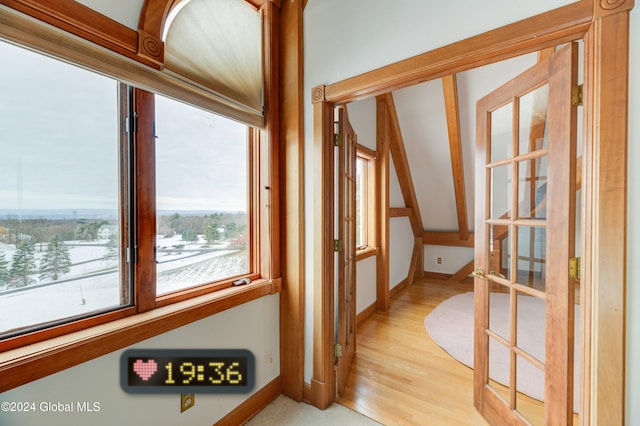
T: 19:36
